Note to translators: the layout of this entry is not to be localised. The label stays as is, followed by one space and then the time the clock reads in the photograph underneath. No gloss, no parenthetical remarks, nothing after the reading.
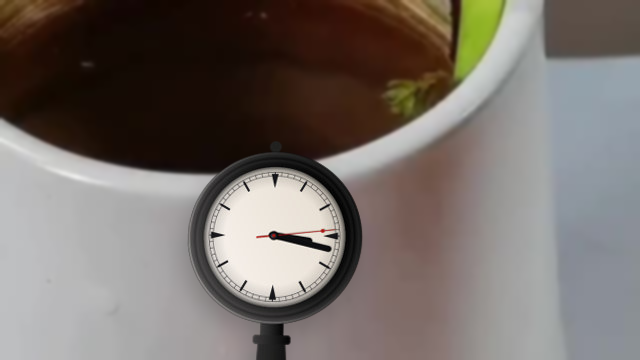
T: 3:17:14
